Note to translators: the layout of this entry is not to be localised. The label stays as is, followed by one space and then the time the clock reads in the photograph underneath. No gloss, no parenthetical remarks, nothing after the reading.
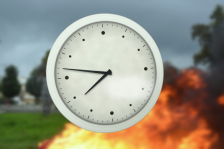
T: 7:47
